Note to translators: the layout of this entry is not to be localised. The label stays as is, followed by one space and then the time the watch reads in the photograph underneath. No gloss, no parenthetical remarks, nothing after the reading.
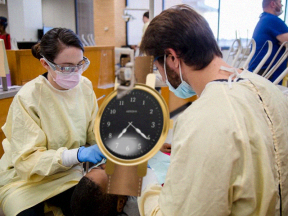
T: 7:21
